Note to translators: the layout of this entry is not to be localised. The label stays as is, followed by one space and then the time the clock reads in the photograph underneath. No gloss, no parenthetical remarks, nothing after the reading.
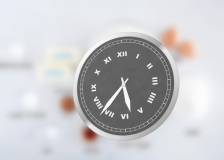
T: 5:37
